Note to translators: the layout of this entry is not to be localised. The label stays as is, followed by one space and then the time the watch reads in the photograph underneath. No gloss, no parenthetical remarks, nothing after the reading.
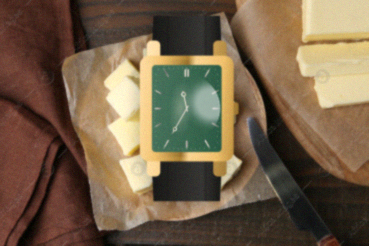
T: 11:35
